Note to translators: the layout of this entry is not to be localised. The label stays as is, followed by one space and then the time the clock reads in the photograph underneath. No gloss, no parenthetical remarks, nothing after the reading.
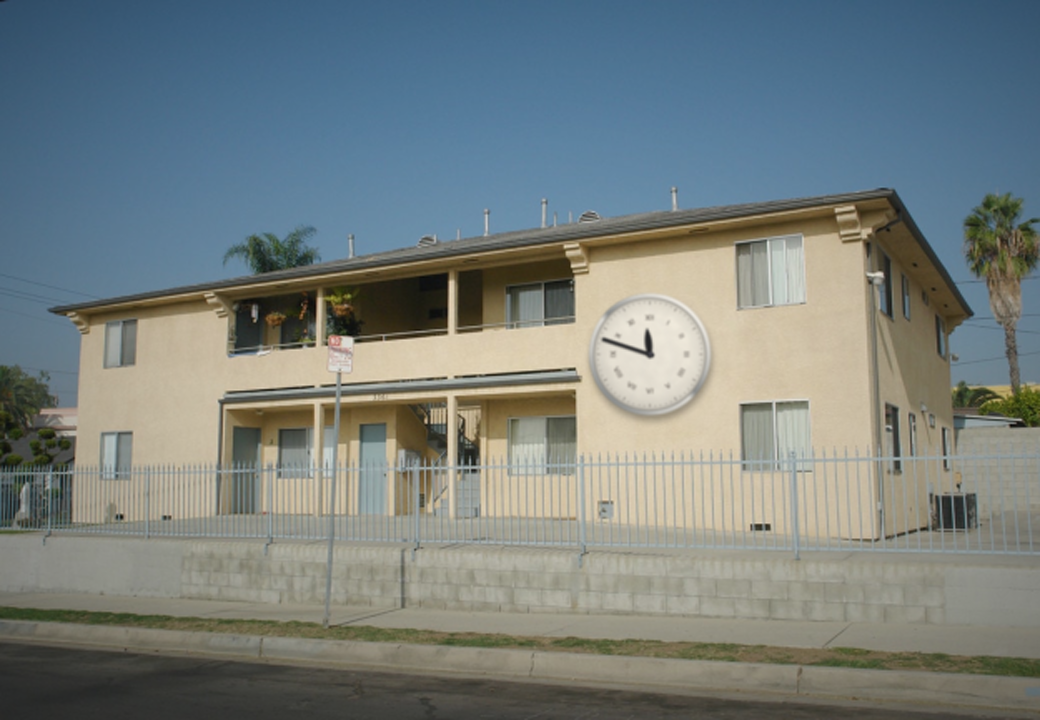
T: 11:48
